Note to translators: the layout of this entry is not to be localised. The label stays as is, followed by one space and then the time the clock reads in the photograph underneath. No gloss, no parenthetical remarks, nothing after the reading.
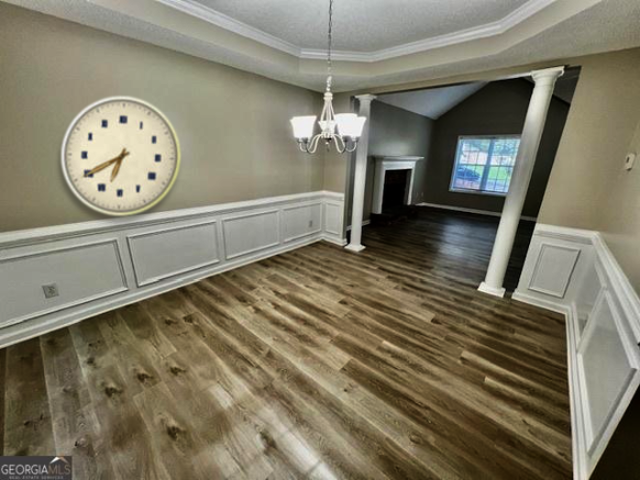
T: 6:40
